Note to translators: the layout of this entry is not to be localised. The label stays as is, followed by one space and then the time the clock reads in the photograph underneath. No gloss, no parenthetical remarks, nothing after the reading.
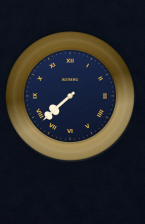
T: 7:38
